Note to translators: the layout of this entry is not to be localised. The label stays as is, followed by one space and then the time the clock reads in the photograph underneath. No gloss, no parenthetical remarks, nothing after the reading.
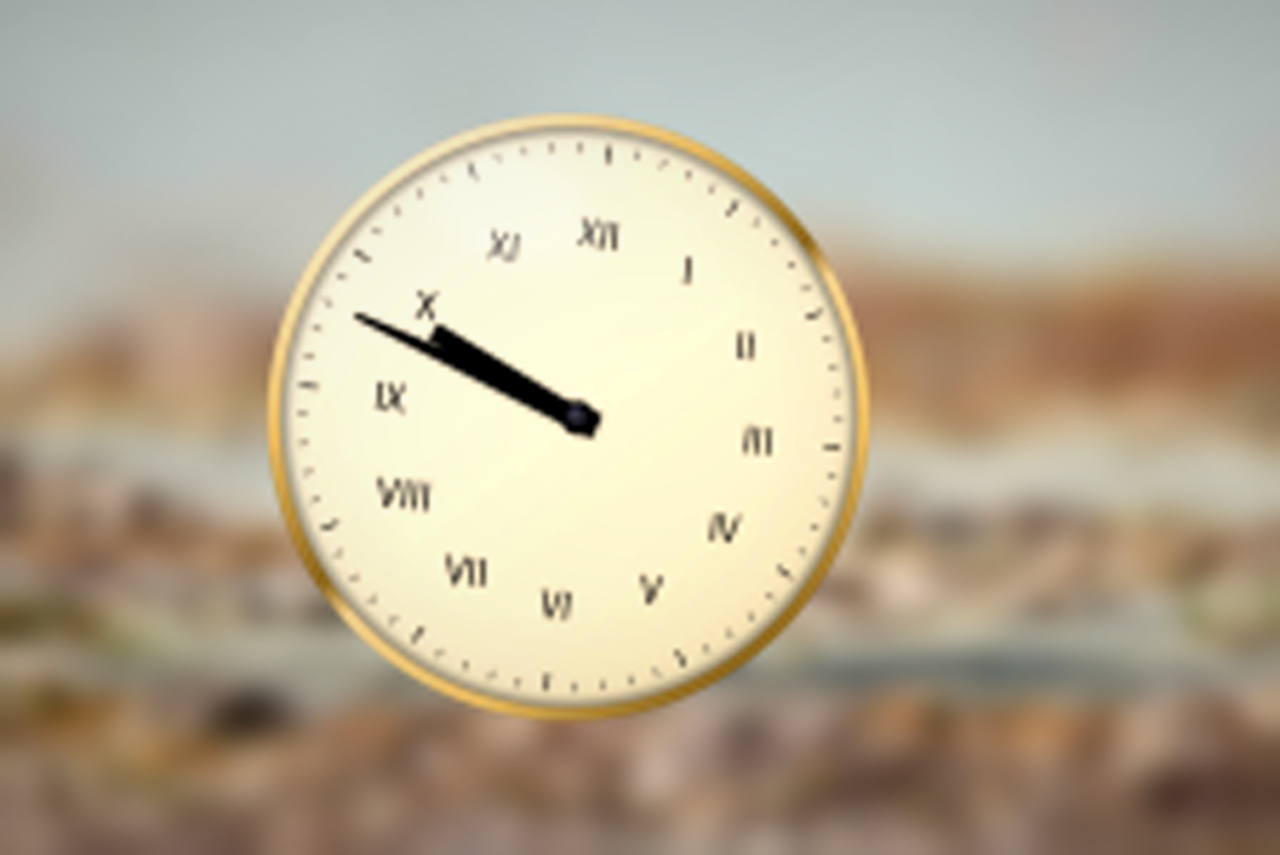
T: 9:48
